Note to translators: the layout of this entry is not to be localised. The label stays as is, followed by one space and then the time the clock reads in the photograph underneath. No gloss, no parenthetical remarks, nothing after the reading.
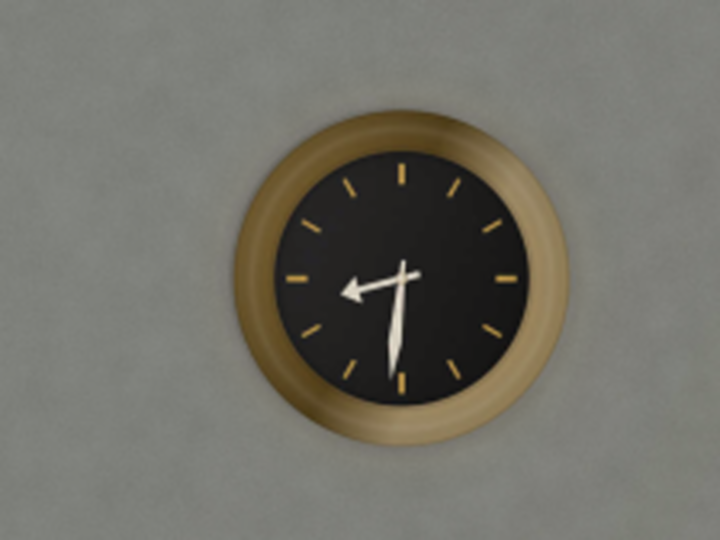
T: 8:31
